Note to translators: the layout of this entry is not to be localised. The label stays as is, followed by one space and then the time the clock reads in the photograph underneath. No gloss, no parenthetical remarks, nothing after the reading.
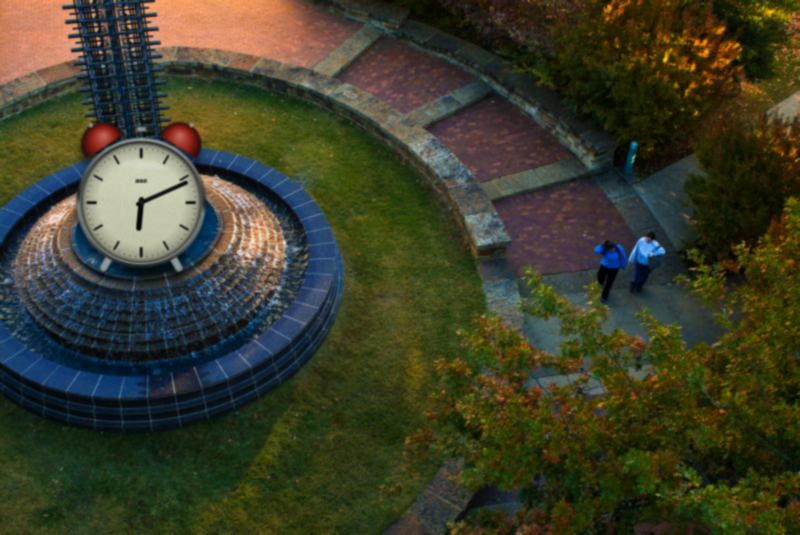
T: 6:11
